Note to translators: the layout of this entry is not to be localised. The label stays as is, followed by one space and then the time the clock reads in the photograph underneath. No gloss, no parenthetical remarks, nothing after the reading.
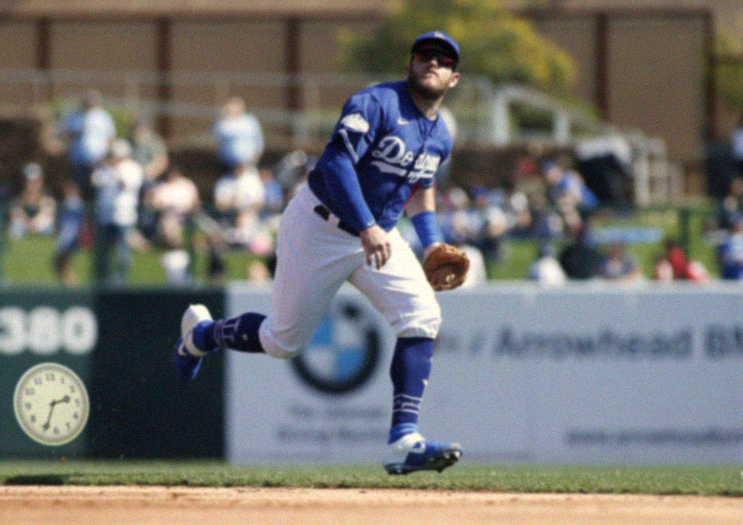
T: 2:34
